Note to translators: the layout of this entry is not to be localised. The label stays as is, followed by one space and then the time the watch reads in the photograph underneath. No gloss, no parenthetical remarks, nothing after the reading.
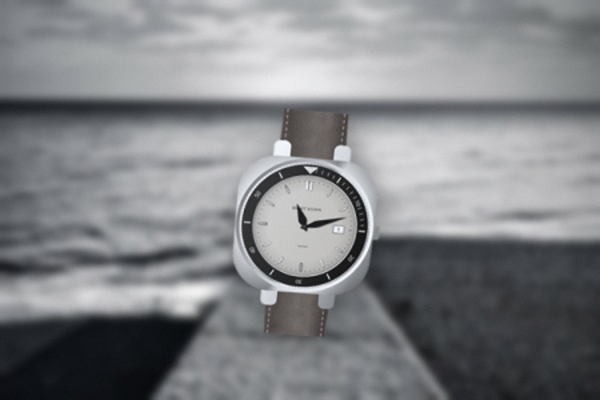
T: 11:12
